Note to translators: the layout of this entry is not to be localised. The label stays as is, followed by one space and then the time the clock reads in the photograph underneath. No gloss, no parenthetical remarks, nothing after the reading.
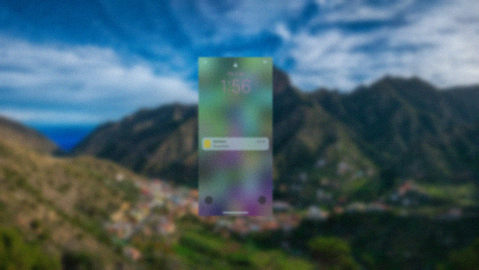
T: 1:56
